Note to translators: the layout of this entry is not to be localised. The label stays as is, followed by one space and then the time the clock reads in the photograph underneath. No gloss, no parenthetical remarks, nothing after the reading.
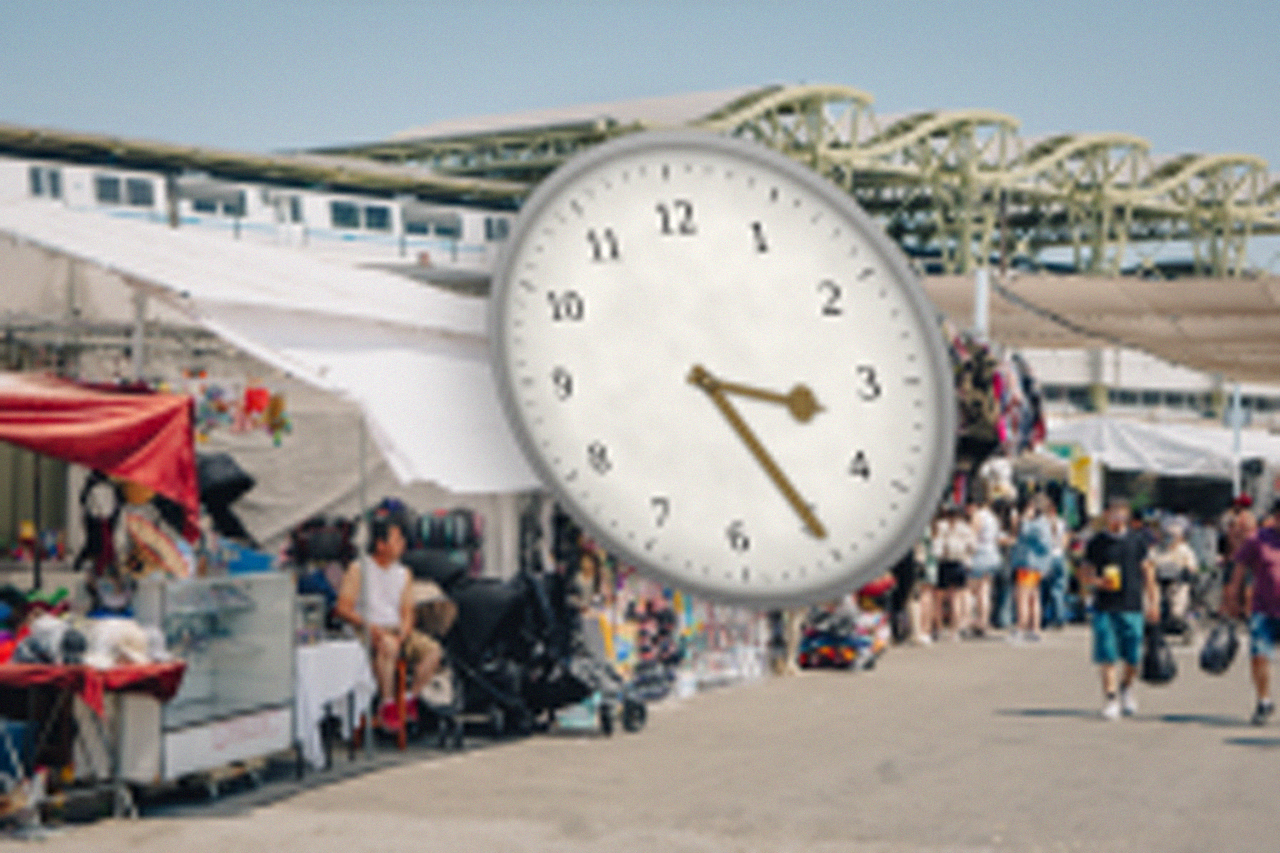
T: 3:25
